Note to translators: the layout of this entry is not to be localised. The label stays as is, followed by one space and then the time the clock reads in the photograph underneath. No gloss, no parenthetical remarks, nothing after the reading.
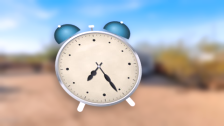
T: 7:26
